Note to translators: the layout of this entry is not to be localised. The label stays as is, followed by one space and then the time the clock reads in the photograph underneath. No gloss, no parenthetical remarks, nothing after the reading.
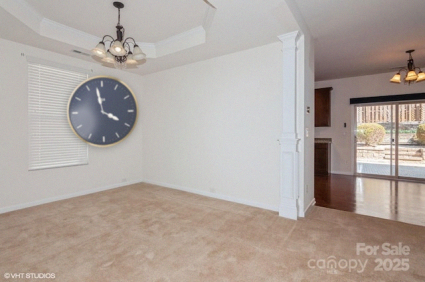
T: 3:58
